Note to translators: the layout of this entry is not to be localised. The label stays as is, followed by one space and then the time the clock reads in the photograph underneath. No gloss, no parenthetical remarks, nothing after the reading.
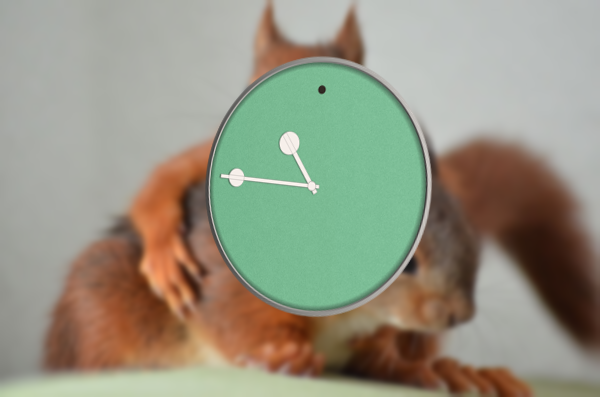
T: 10:45
